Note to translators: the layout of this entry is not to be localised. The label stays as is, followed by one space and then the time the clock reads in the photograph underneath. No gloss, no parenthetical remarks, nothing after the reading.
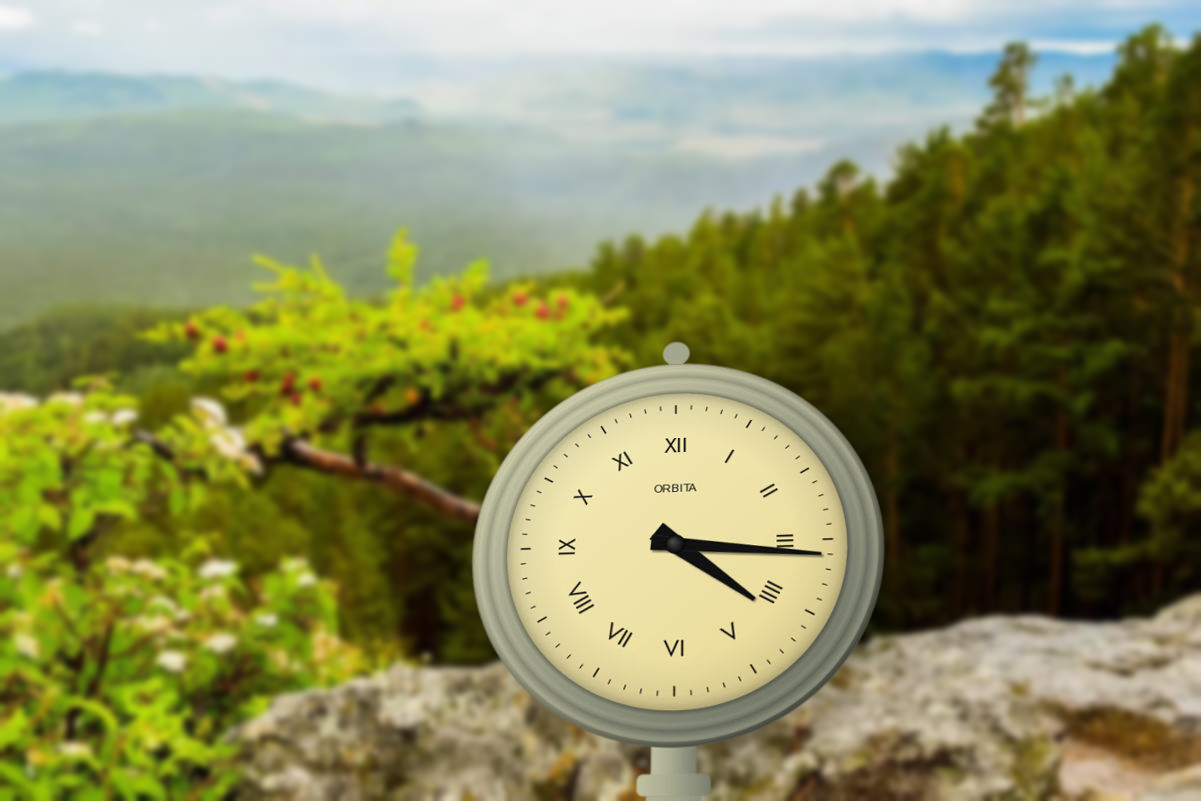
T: 4:16
